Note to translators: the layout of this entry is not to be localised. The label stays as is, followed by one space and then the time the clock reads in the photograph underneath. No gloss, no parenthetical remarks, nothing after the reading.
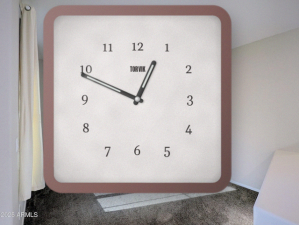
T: 12:49
